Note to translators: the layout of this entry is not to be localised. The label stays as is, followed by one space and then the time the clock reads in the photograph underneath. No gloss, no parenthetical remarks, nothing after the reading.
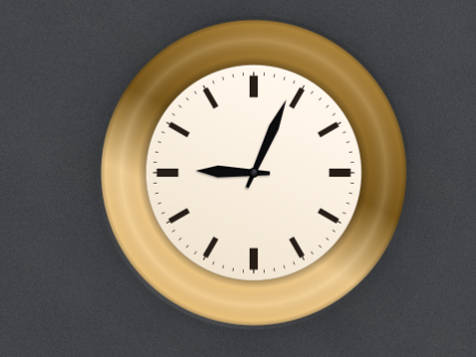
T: 9:04
